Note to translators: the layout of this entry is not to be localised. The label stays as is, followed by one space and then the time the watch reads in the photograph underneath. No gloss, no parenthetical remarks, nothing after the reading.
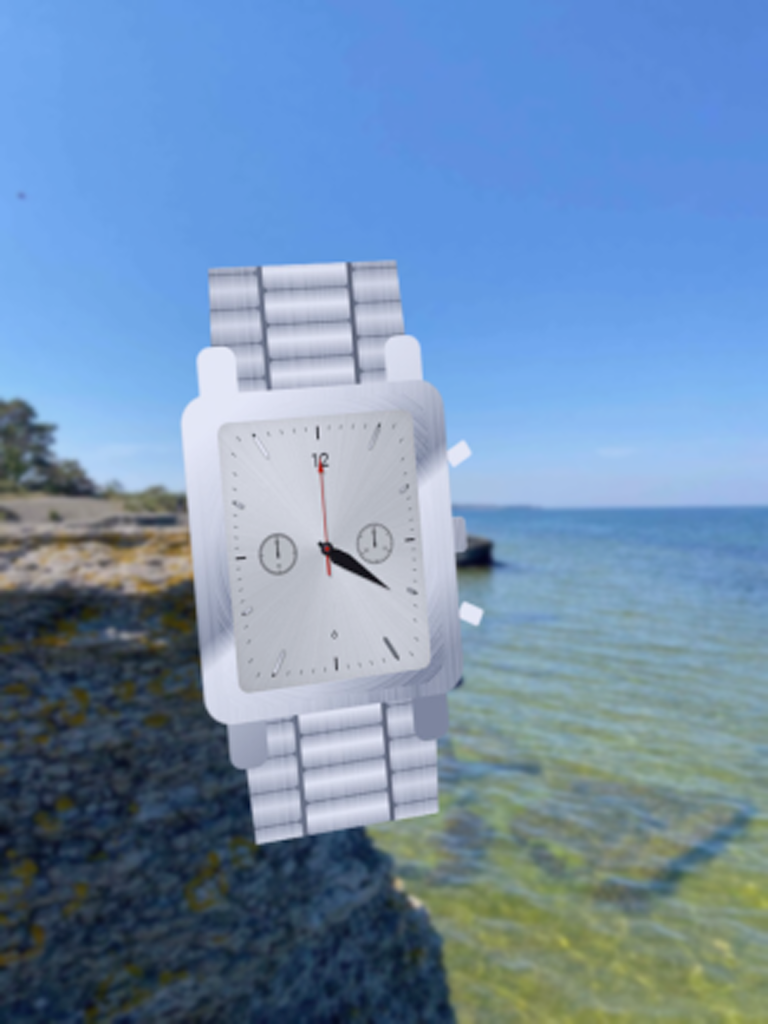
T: 4:21
